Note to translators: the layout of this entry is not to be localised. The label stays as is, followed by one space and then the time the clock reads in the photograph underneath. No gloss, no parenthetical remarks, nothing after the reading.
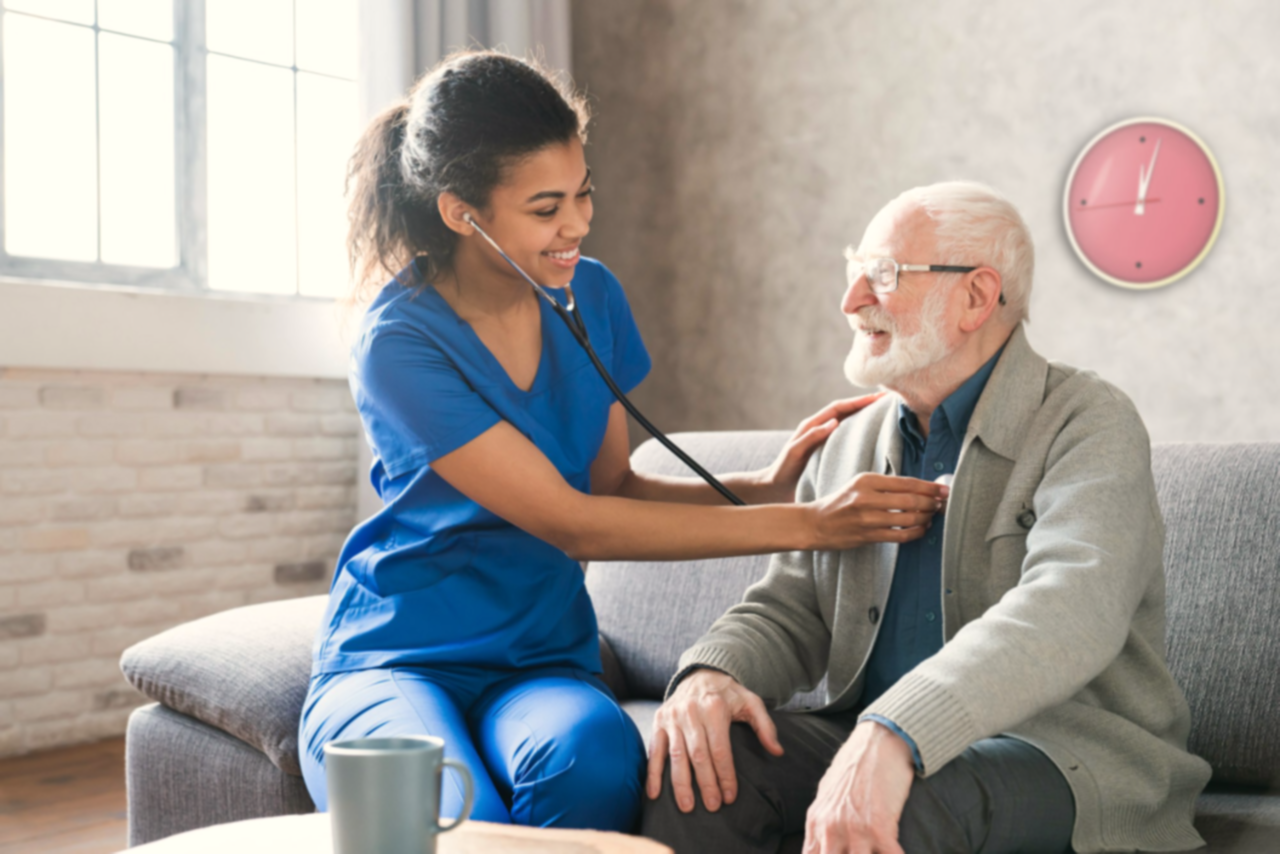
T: 12:02:44
